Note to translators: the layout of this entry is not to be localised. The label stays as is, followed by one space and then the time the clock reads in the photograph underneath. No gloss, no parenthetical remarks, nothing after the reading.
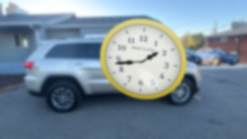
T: 1:43
